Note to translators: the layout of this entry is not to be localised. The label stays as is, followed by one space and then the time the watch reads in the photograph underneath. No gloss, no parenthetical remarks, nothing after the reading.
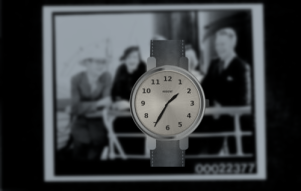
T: 1:35
